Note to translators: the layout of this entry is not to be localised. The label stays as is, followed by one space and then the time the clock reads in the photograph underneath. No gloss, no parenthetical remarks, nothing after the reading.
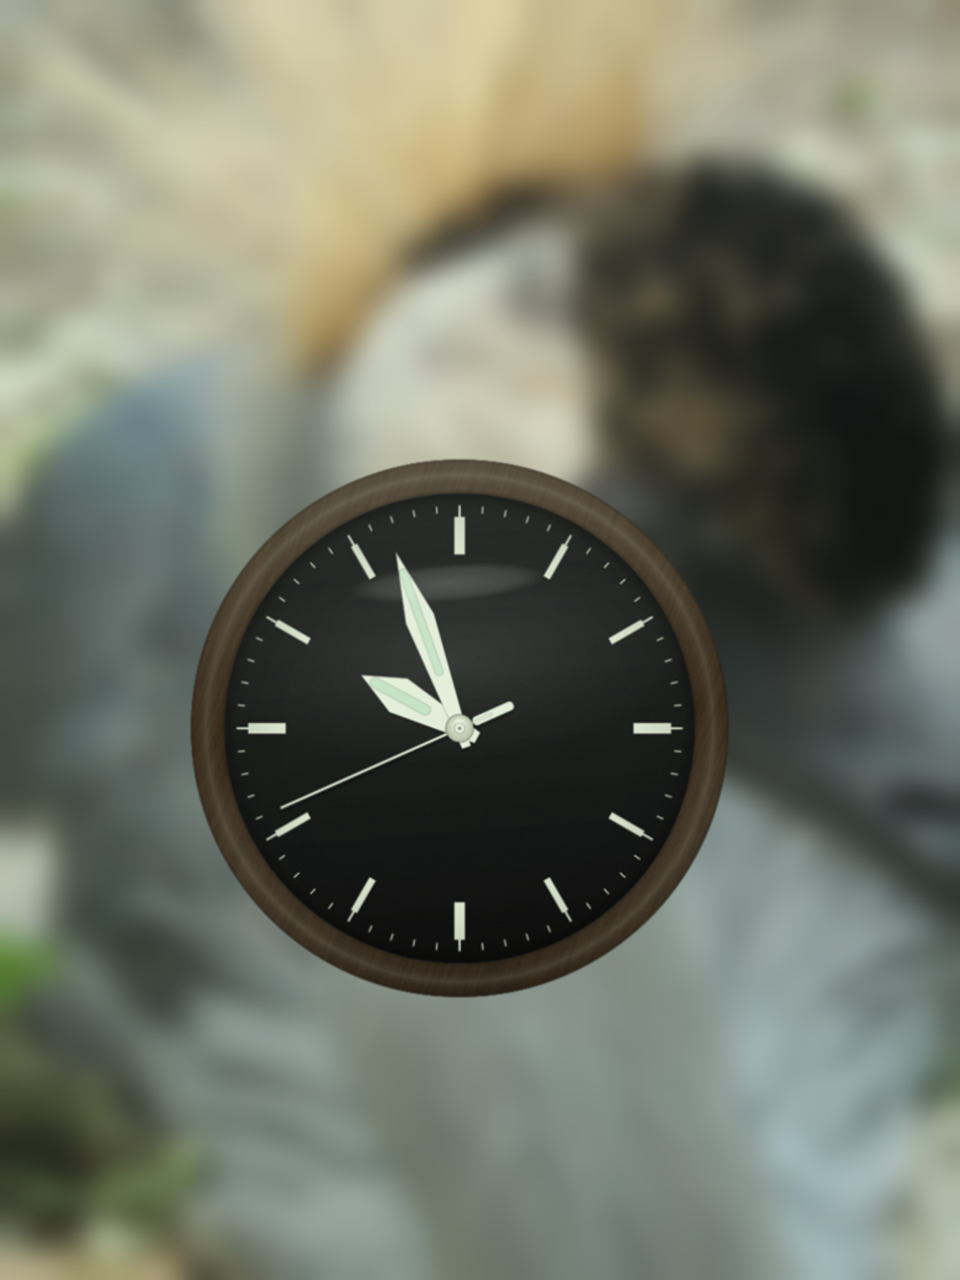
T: 9:56:41
